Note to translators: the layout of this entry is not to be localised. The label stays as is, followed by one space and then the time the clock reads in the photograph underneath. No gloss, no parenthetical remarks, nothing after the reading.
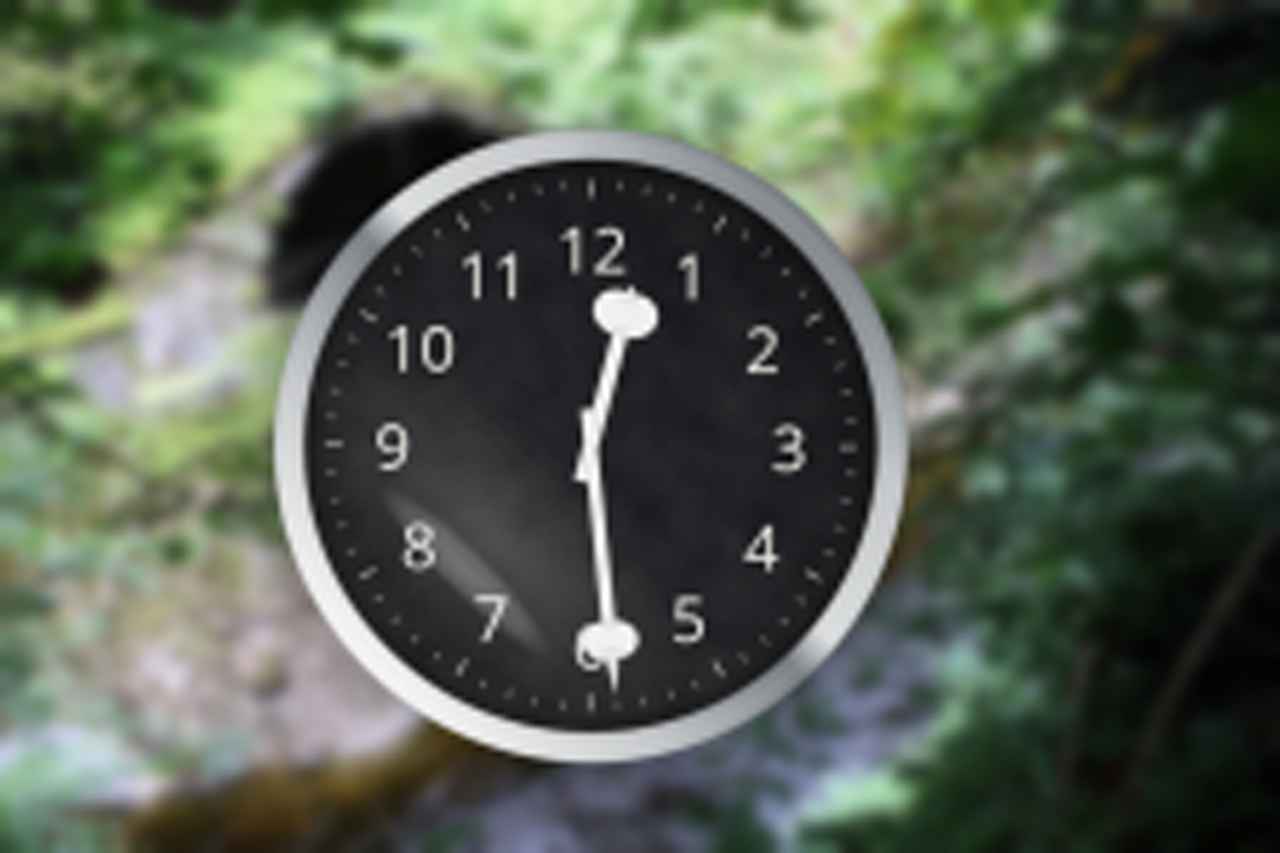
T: 12:29
